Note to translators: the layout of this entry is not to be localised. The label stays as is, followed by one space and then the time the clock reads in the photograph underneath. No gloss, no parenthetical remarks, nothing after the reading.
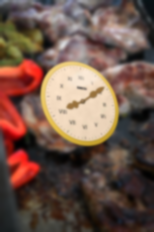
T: 8:09
